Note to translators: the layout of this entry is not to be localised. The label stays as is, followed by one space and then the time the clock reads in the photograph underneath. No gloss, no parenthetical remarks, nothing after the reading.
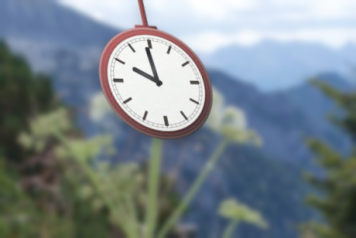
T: 9:59
